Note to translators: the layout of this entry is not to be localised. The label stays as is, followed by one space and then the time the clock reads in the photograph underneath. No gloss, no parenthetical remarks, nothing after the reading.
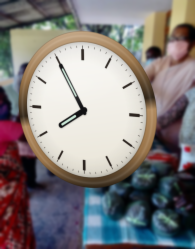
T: 7:55
